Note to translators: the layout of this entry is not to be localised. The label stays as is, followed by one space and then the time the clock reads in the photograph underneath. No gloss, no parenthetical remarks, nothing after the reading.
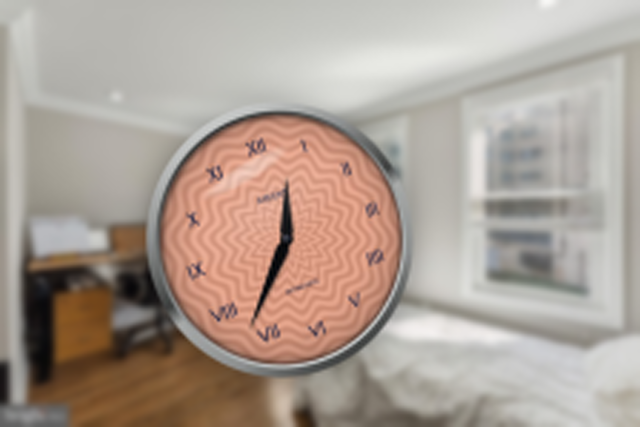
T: 12:37
